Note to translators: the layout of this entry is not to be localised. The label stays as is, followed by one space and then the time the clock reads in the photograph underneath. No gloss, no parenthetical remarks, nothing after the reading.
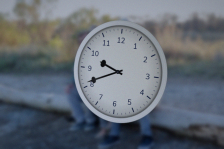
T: 9:41
